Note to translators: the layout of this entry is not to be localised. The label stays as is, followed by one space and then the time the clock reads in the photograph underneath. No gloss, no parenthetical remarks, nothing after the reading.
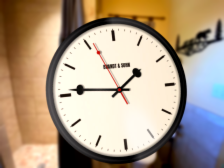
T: 1:45:56
